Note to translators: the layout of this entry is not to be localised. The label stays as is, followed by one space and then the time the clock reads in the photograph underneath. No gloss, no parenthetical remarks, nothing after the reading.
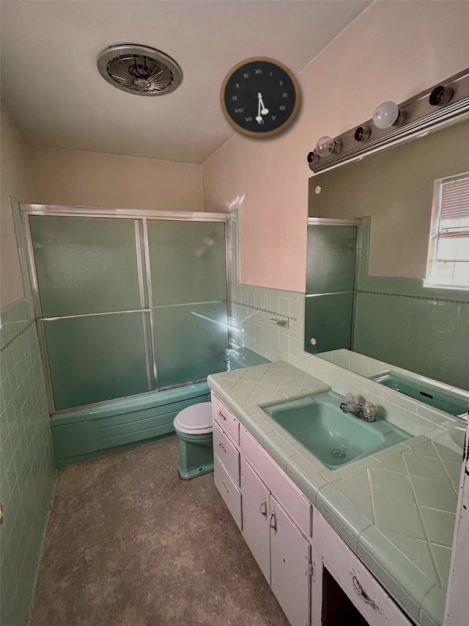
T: 5:31
